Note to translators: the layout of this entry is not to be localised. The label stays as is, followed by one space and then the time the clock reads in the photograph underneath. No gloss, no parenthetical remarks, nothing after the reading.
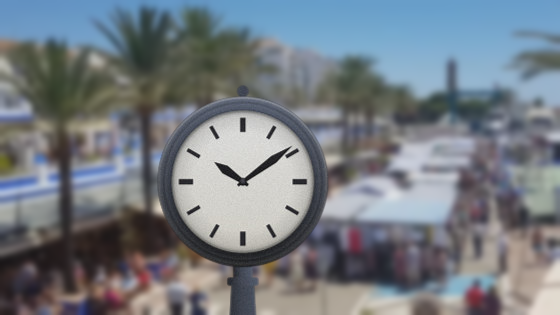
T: 10:09
